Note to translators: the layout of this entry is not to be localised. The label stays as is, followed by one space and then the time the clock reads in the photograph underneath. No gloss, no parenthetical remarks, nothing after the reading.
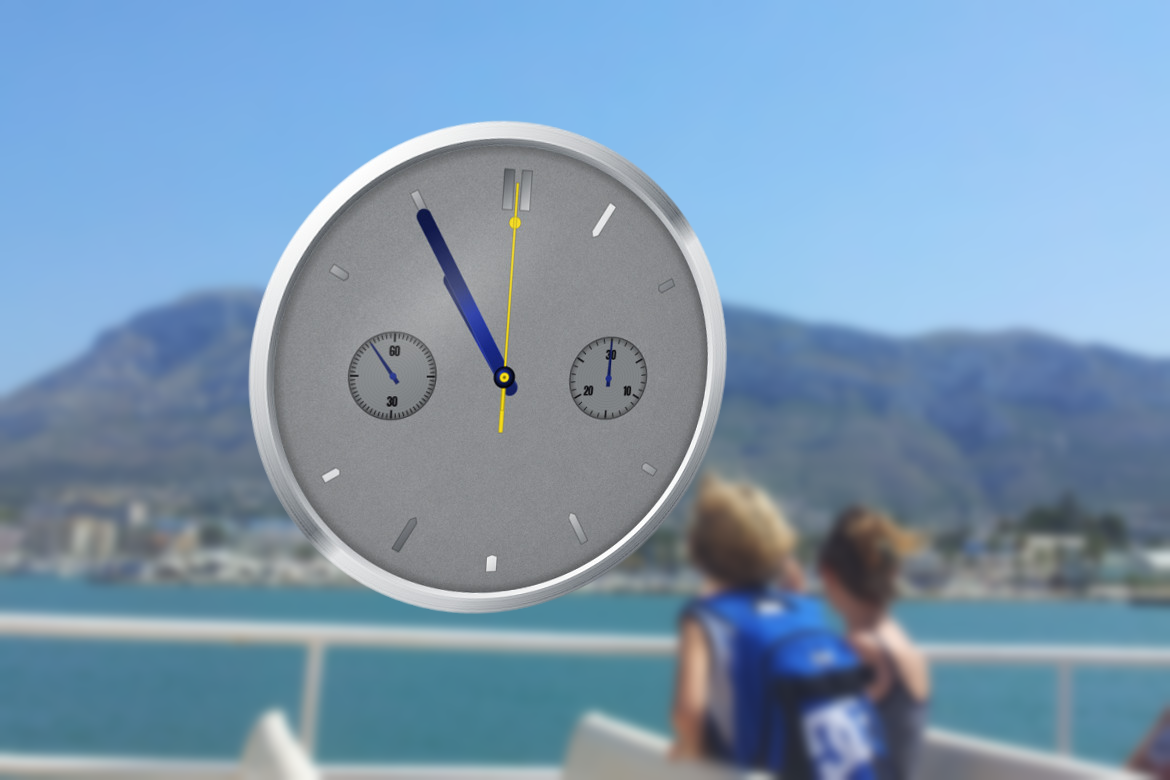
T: 10:54:54
